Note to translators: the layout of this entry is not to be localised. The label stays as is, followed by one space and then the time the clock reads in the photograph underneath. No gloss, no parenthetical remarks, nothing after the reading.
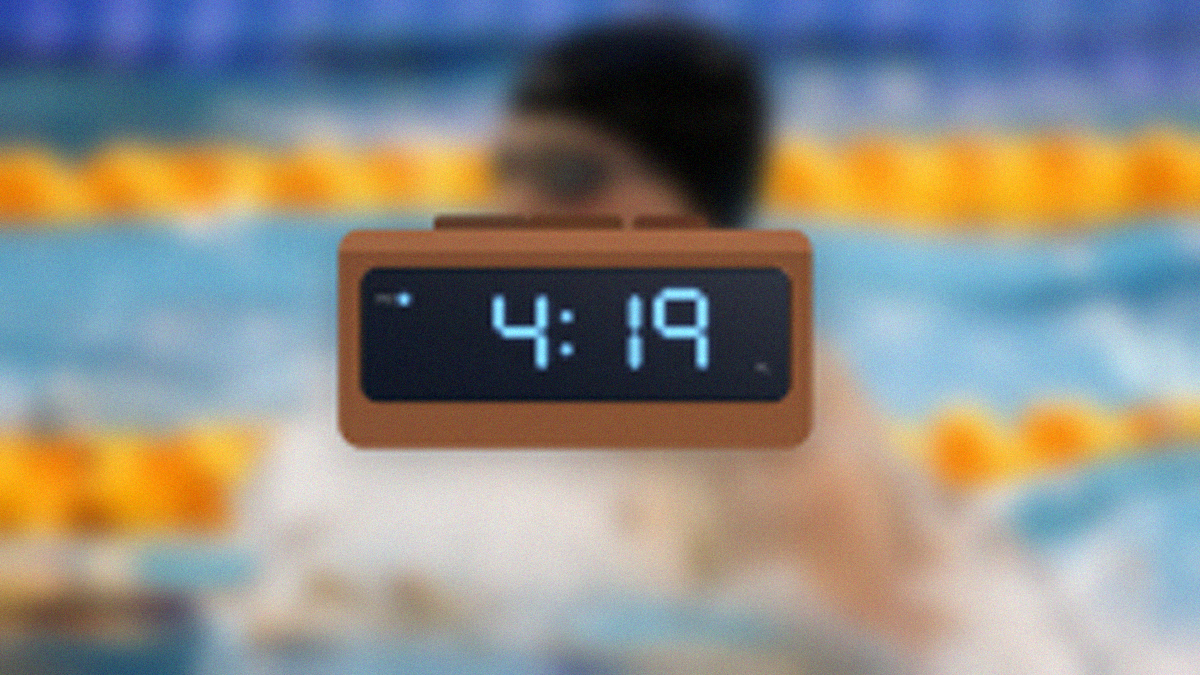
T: 4:19
